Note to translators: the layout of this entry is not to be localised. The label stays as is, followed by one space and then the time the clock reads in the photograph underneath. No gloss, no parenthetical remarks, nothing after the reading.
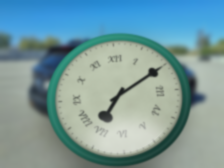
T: 7:10
